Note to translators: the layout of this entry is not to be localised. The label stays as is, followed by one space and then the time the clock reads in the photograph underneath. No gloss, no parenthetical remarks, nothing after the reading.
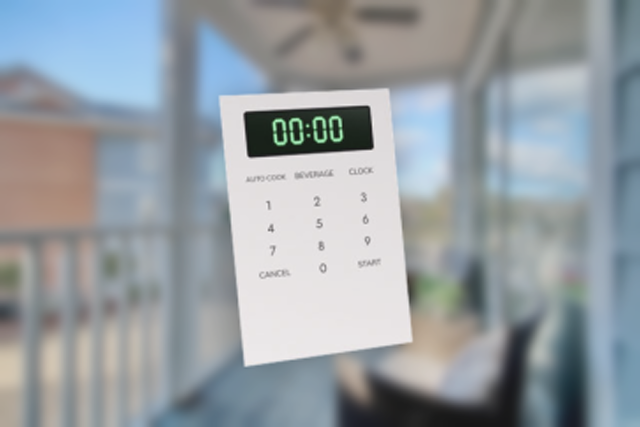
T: 0:00
